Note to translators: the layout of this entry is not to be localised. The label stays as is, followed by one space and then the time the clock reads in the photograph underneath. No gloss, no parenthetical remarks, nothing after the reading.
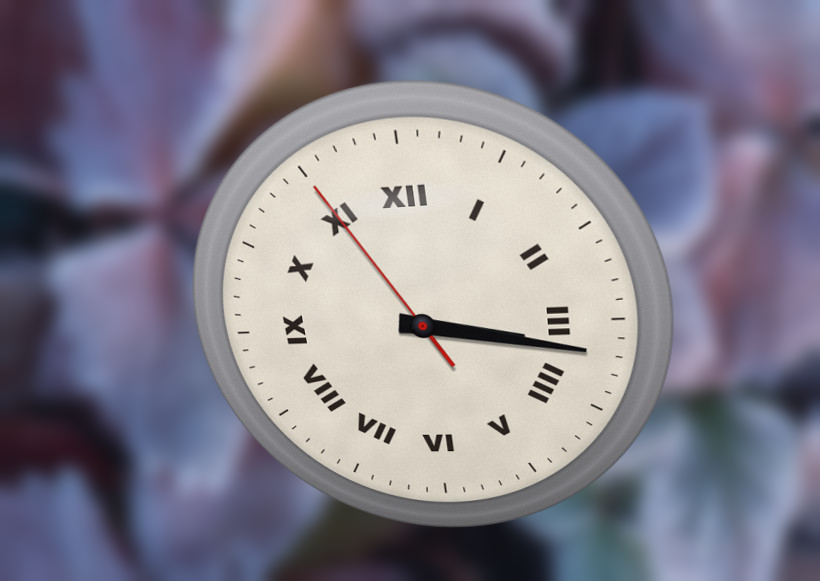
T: 3:16:55
